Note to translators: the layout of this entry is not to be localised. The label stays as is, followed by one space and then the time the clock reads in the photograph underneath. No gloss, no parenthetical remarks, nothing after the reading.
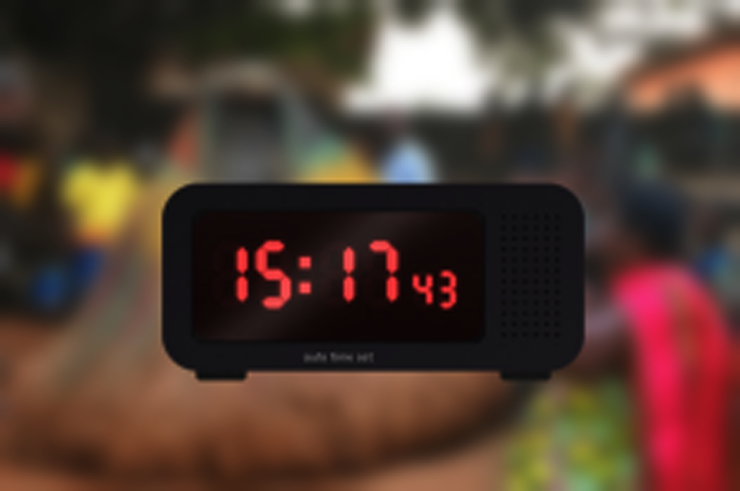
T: 15:17:43
